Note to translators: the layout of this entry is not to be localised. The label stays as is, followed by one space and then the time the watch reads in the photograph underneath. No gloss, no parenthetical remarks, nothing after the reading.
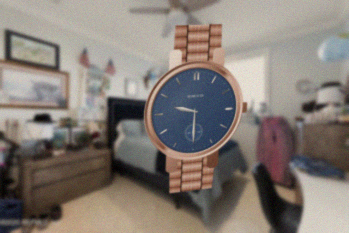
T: 9:30
